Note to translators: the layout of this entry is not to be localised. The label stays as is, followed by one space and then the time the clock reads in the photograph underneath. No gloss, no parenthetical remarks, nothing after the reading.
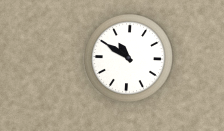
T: 10:50
